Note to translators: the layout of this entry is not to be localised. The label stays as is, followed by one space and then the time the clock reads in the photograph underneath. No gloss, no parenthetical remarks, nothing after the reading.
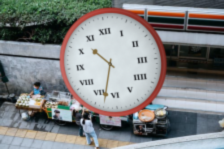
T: 10:33
